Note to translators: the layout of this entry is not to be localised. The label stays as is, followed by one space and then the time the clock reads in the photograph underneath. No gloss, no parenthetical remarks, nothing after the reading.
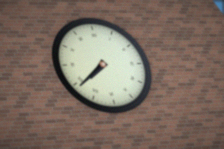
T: 7:39
